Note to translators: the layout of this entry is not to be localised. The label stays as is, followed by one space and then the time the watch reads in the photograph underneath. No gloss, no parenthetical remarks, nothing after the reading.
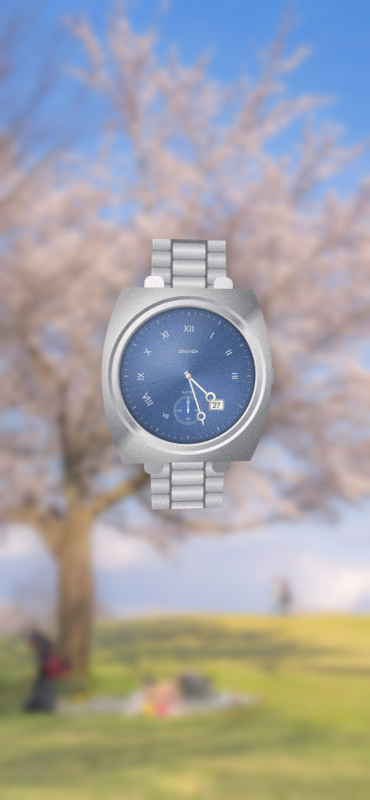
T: 4:27
